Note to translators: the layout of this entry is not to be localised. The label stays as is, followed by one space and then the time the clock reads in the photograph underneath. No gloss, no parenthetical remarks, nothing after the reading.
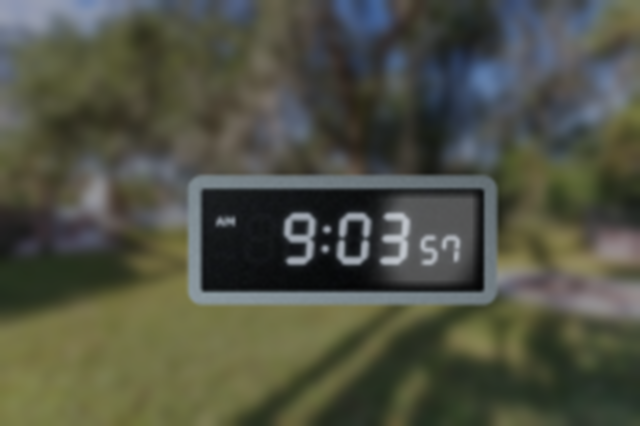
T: 9:03:57
